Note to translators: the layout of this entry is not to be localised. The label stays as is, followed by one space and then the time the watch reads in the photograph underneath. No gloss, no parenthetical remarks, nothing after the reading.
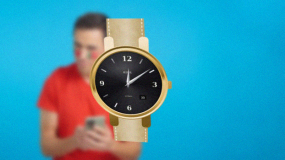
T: 12:09
